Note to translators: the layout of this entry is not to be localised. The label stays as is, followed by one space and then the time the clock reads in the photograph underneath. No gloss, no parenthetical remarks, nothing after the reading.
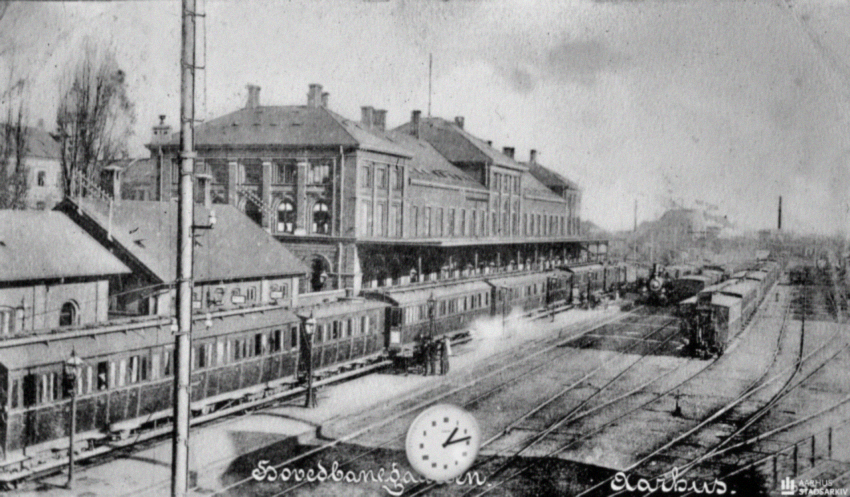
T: 1:13
